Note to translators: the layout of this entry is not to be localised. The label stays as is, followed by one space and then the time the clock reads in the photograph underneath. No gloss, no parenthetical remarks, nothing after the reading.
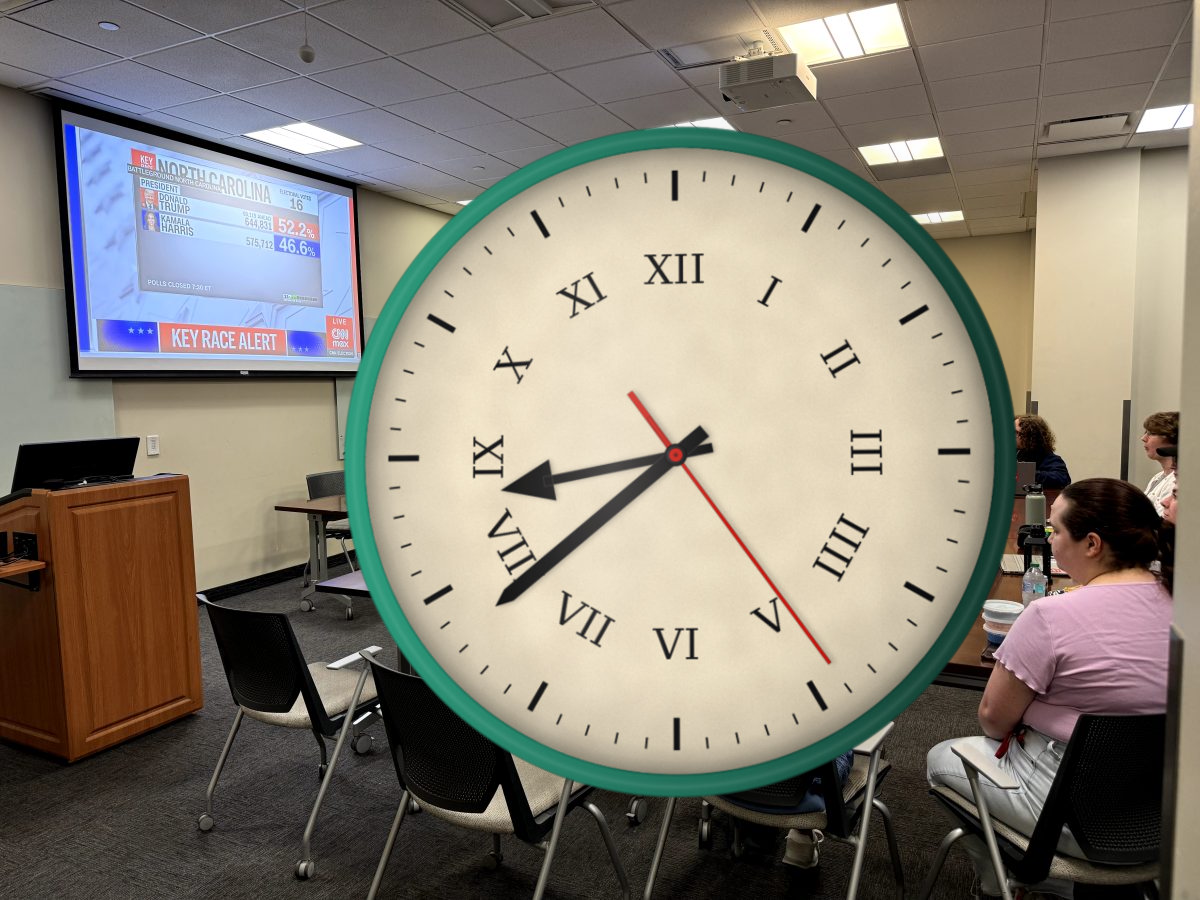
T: 8:38:24
